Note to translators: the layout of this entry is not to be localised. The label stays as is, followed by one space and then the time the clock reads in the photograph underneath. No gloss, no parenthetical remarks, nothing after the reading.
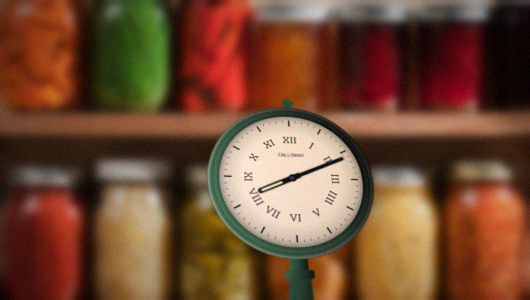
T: 8:11
